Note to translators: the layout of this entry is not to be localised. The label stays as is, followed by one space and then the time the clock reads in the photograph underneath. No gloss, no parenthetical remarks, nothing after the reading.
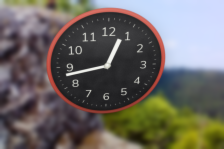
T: 12:43
